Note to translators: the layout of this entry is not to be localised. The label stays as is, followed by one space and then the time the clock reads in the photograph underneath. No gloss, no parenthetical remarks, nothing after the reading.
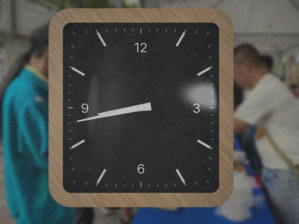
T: 8:43
